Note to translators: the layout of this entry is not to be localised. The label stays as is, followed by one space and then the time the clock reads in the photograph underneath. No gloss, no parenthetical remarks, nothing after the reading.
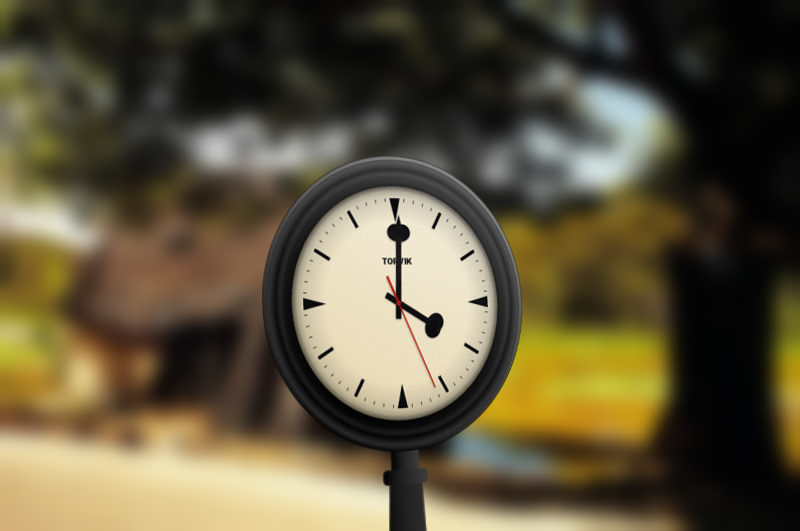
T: 4:00:26
